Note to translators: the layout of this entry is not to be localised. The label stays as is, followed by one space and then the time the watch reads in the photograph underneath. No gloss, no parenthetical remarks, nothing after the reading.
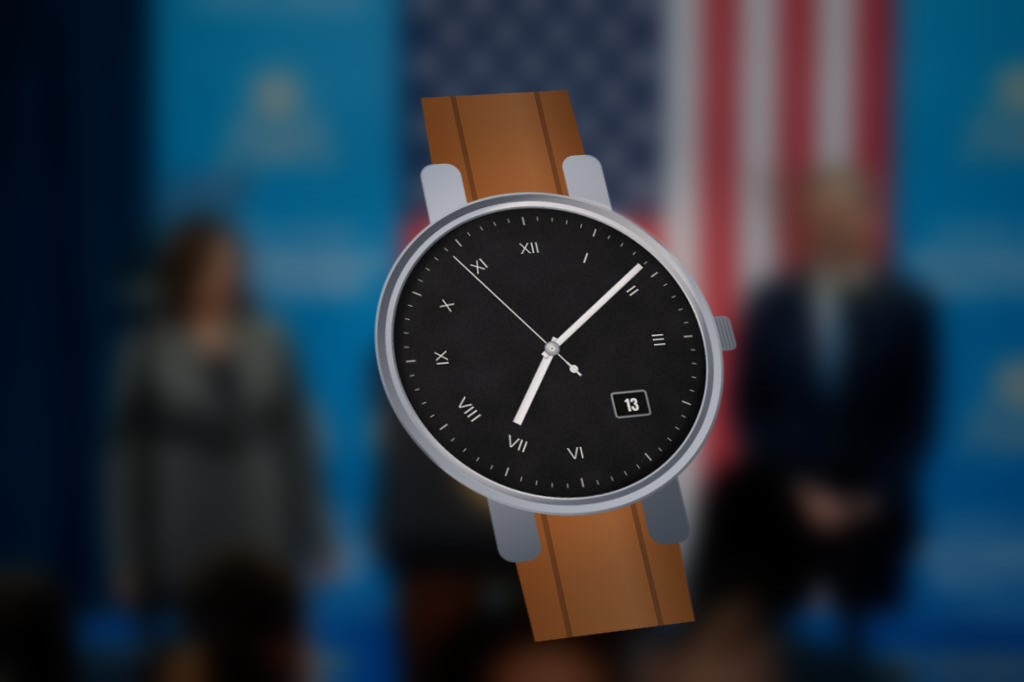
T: 7:08:54
